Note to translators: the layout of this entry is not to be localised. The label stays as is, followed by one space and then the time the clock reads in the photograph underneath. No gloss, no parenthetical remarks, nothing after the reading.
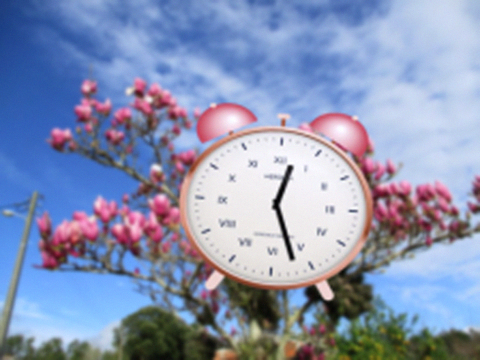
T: 12:27
